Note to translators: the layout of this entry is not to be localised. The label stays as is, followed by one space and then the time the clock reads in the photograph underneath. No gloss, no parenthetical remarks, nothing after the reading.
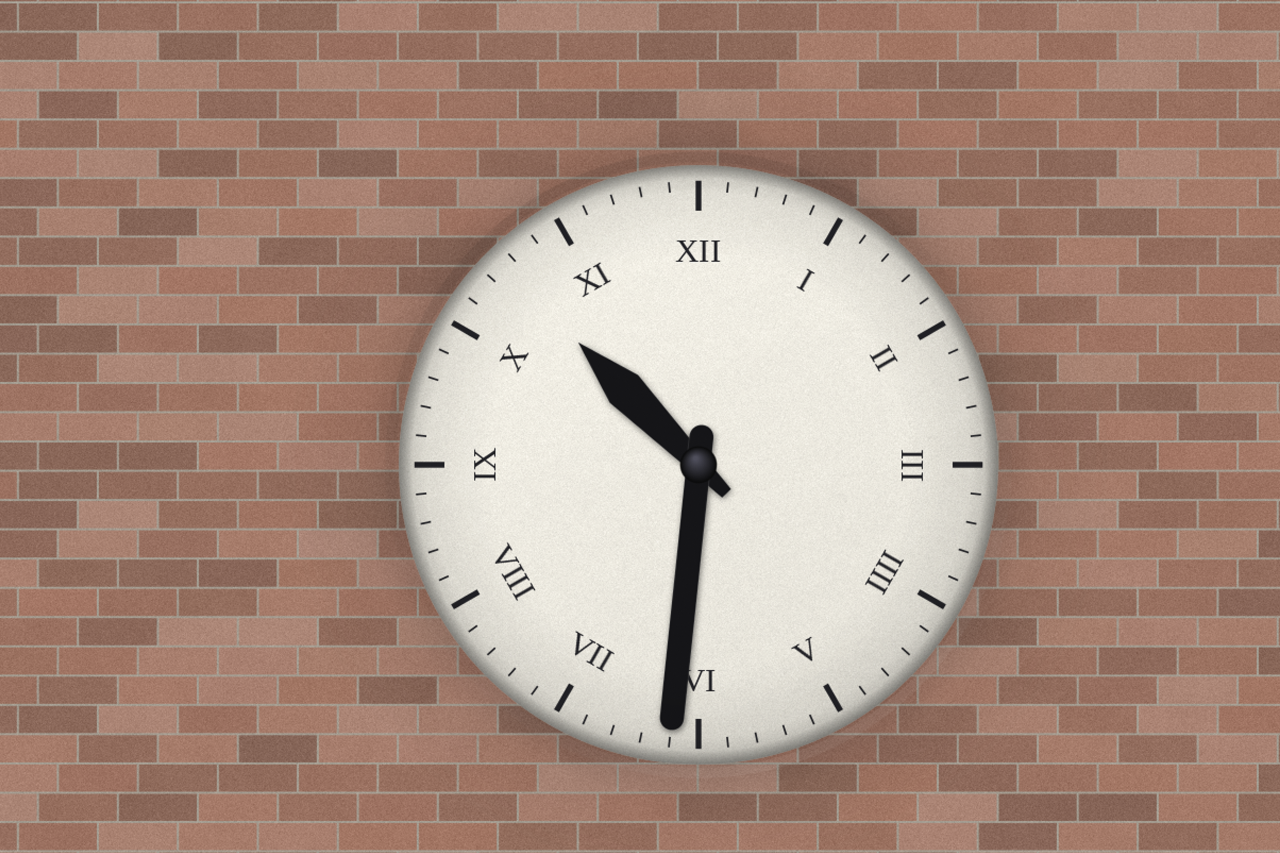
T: 10:31
